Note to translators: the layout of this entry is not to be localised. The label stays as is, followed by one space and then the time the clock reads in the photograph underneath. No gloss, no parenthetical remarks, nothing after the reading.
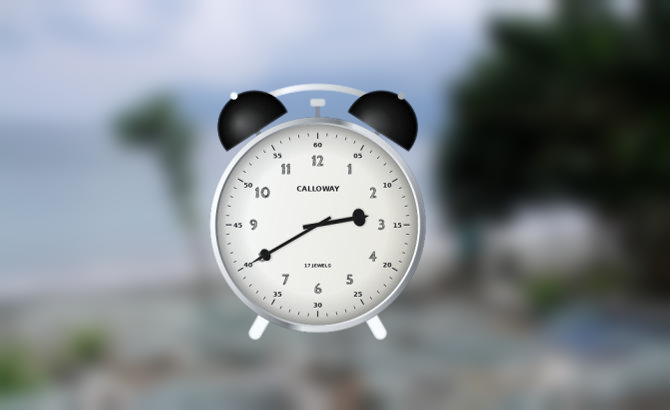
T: 2:40
